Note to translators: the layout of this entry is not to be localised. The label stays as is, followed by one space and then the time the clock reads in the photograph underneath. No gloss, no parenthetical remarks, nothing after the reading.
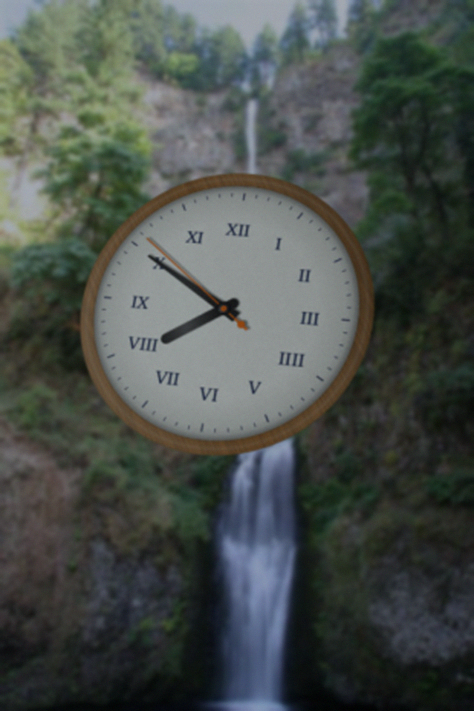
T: 7:49:51
